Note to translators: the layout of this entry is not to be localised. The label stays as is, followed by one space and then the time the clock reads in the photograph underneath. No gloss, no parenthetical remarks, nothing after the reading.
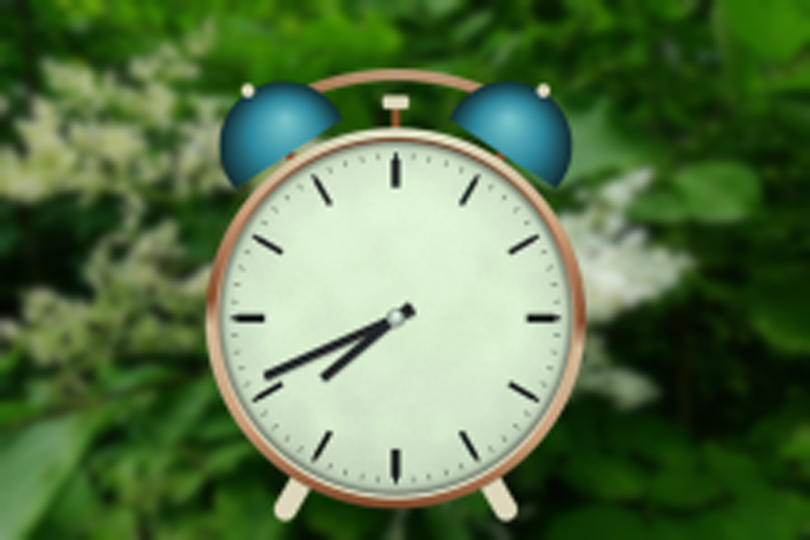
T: 7:41
